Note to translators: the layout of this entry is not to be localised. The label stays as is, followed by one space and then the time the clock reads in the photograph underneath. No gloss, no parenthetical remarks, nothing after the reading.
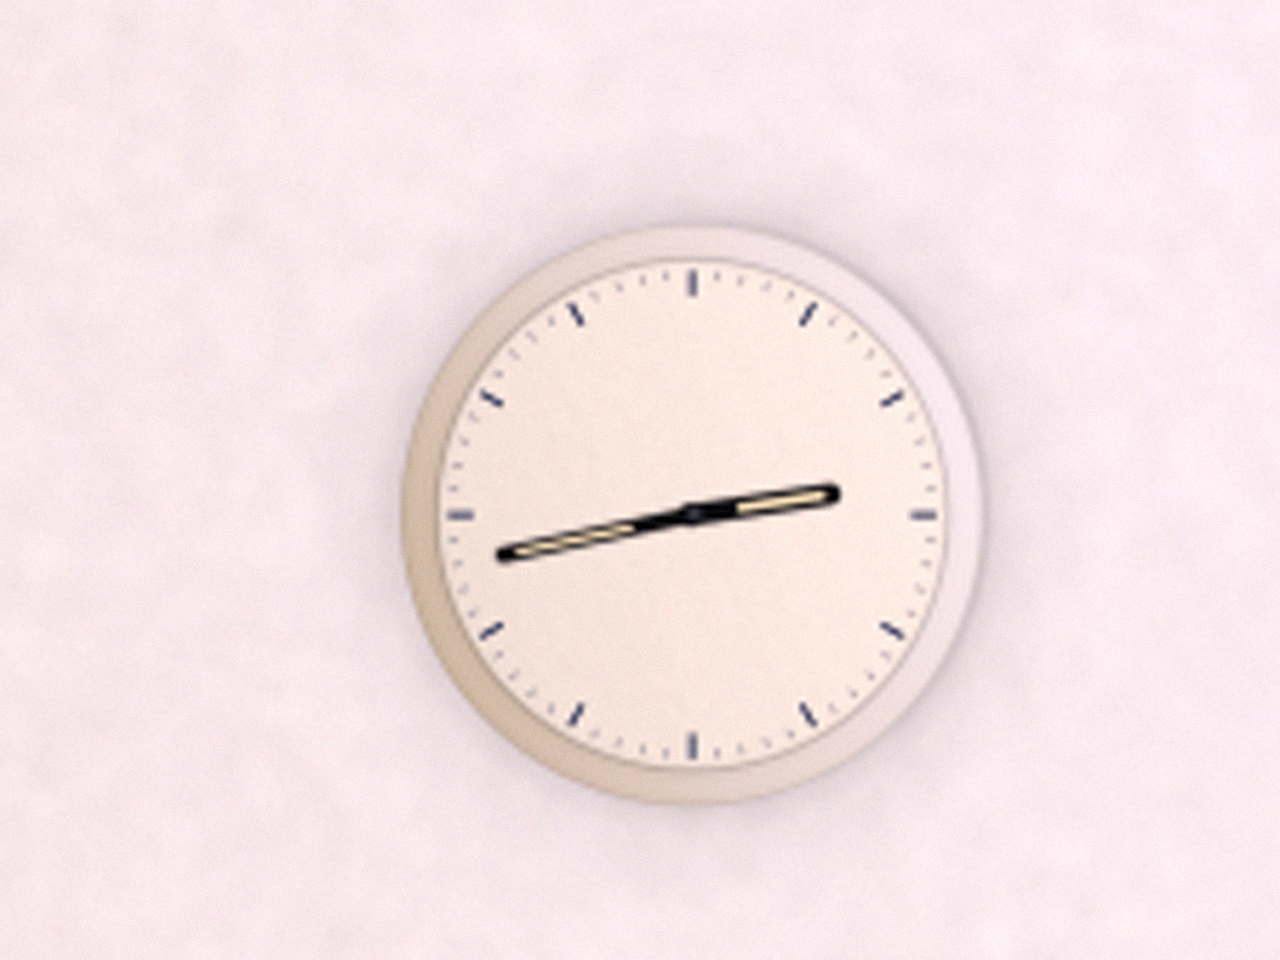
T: 2:43
